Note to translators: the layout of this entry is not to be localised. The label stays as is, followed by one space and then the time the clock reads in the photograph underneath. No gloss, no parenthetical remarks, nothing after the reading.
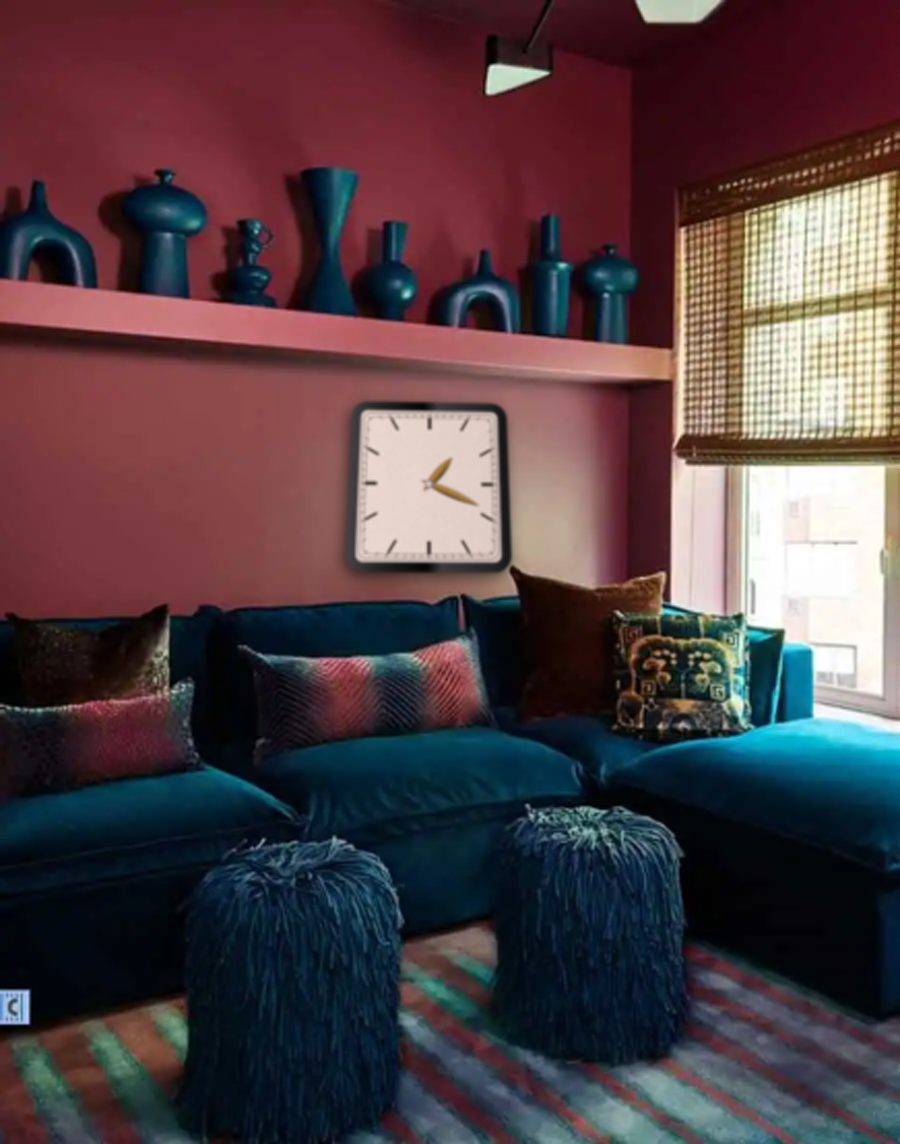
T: 1:19
